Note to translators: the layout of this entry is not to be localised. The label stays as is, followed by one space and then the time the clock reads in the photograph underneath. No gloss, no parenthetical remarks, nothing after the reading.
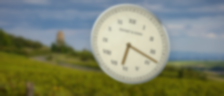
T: 6:18
